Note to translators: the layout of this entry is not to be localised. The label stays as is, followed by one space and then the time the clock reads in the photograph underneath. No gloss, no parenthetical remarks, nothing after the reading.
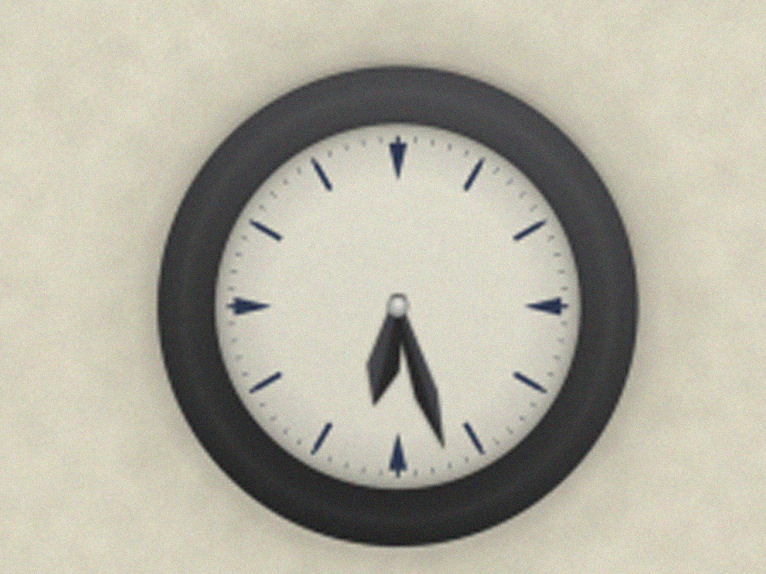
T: 6:27
